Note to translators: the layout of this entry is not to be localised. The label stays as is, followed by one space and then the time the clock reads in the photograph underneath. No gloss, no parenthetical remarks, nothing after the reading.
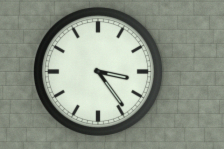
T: 3:24
